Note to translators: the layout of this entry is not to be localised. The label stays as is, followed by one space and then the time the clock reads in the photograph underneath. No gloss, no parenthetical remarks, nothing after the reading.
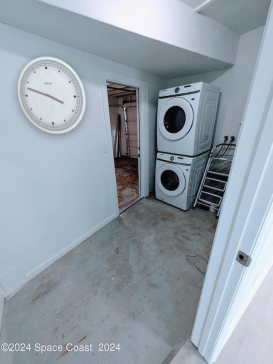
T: 3:48
